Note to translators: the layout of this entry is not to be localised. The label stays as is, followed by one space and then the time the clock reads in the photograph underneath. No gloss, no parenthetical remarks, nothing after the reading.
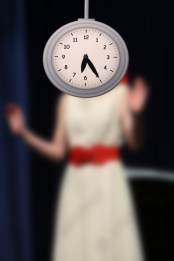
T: 6:25
